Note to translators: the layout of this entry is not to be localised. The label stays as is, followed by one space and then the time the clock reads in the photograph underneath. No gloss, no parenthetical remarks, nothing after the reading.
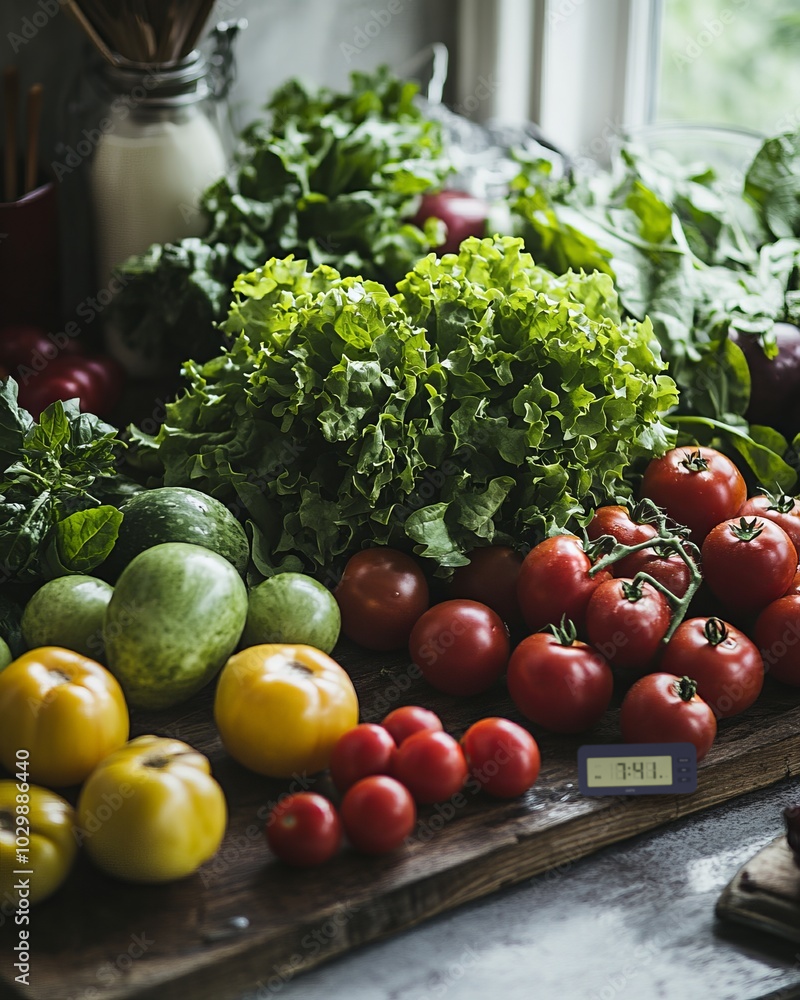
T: 7:41
